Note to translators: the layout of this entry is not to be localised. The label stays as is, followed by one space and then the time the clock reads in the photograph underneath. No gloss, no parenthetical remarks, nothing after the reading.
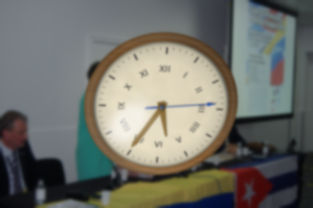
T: 5:35:14
